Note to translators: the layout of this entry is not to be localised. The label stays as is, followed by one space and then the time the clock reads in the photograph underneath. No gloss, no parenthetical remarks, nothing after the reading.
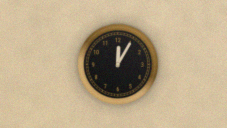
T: 12:05
